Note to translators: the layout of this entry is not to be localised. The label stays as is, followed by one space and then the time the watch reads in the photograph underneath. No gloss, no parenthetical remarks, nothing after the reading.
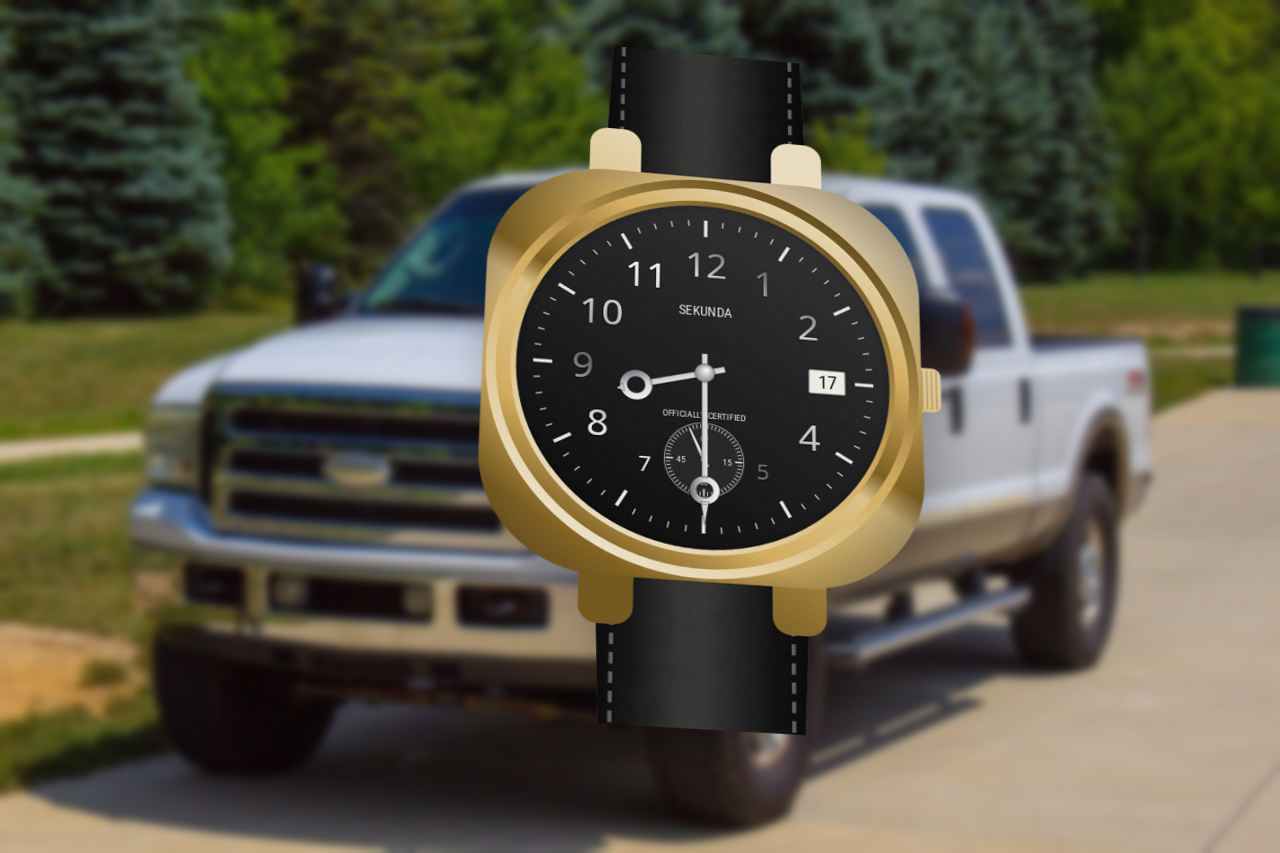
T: 8:29:56
